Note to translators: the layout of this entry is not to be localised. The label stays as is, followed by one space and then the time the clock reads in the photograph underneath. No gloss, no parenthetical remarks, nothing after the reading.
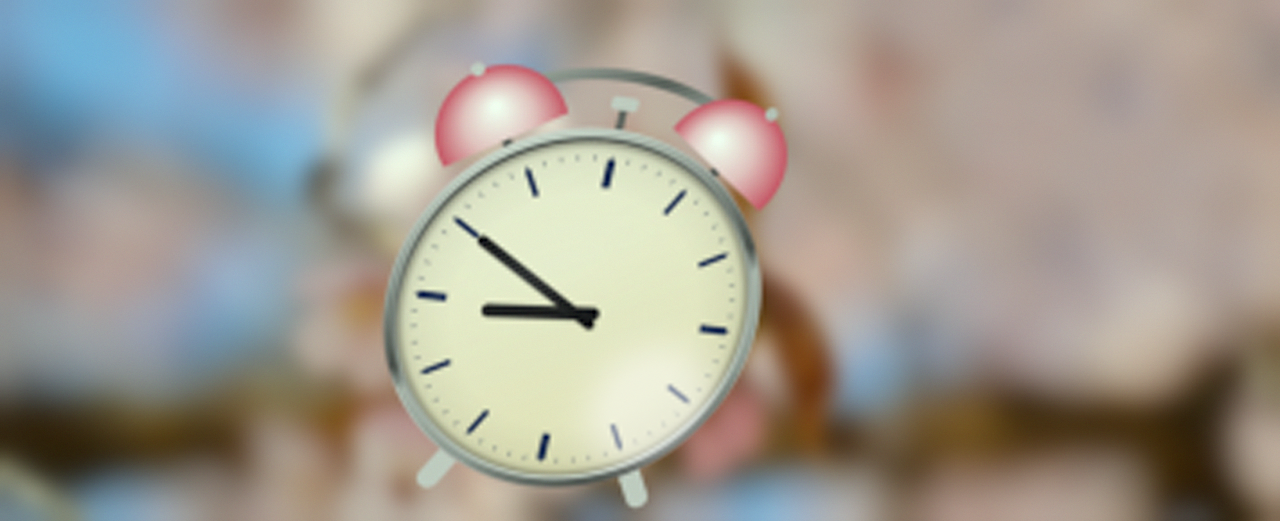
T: 8:50
